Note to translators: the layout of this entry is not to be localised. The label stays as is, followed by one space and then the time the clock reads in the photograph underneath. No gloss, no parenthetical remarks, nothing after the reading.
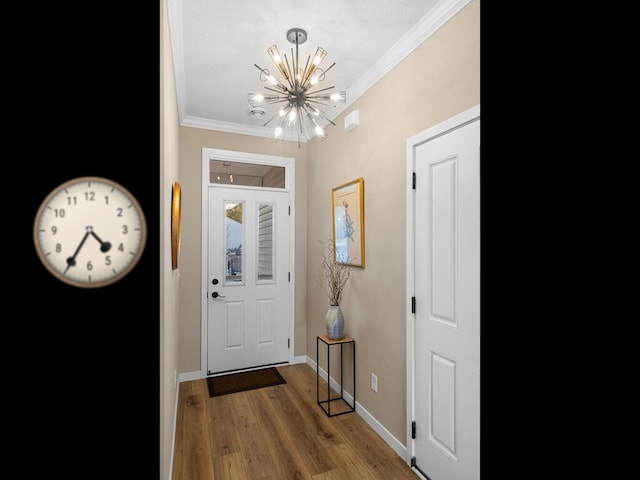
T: 4:35
